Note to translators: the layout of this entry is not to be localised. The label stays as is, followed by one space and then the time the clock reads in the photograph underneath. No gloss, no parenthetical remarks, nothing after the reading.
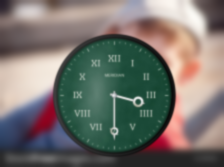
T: 3:30
